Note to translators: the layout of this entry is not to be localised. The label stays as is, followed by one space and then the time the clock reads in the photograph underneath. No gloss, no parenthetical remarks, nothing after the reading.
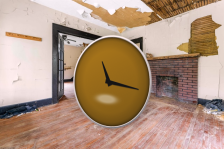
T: 11:17
